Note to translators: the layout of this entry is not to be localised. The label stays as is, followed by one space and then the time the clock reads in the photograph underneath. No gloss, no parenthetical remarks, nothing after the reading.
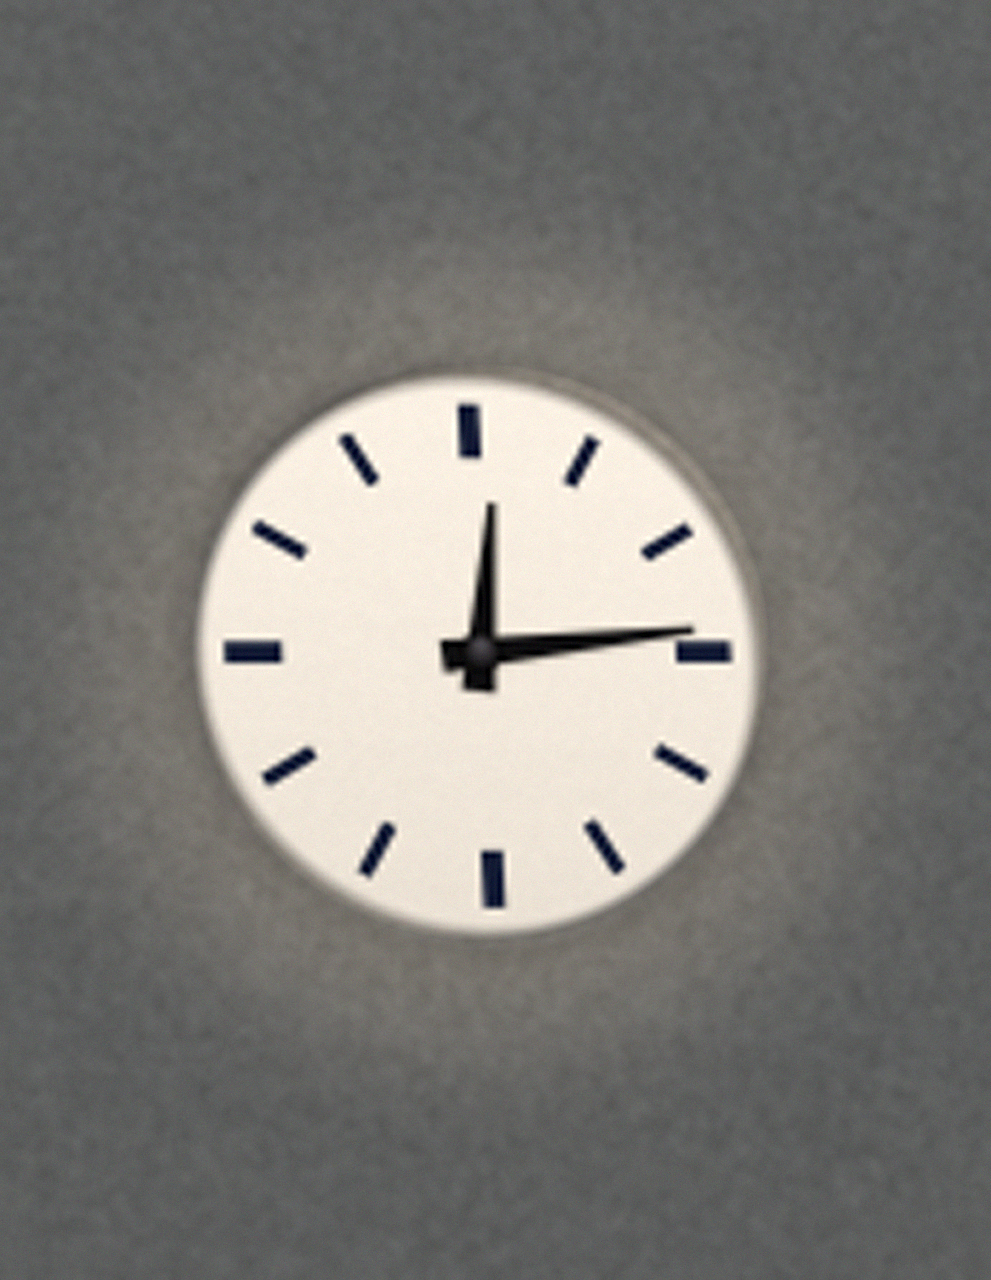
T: 12:14
